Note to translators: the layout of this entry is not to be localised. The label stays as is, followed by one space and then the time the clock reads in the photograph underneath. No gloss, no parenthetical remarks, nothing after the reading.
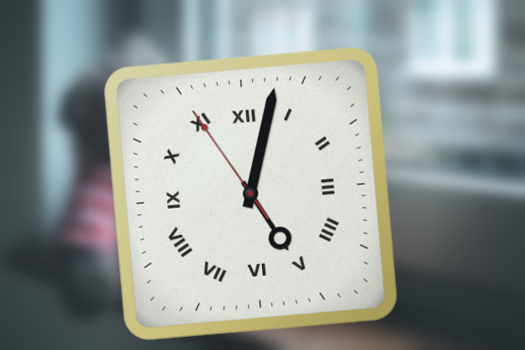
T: 5:02:55
